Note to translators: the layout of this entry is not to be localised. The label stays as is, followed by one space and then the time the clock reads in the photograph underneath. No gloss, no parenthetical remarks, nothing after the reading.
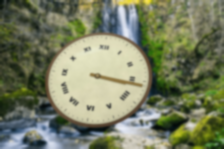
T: 3:16
